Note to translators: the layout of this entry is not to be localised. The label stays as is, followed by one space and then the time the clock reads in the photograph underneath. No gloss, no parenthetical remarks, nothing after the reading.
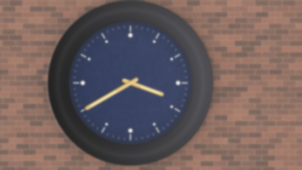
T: 3:40
